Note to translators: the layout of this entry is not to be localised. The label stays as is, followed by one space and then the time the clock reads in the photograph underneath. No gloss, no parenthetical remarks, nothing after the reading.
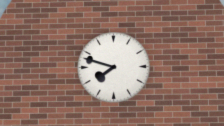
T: 7:48
